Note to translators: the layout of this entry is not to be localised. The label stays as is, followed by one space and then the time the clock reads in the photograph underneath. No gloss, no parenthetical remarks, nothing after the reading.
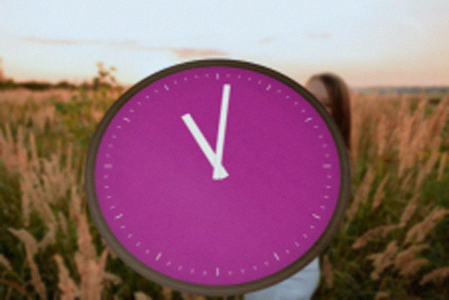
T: 11:01
